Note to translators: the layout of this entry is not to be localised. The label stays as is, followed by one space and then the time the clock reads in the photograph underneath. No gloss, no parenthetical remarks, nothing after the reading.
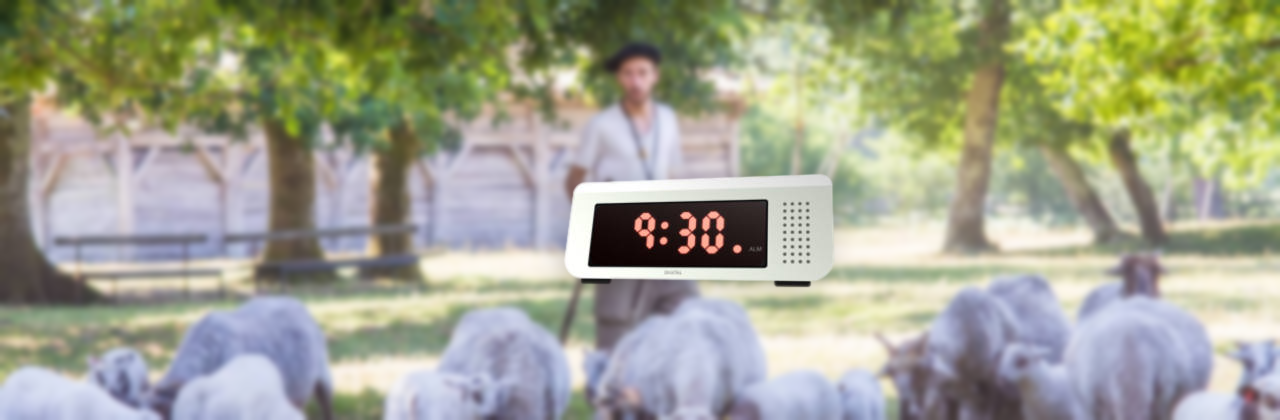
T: 9:30
